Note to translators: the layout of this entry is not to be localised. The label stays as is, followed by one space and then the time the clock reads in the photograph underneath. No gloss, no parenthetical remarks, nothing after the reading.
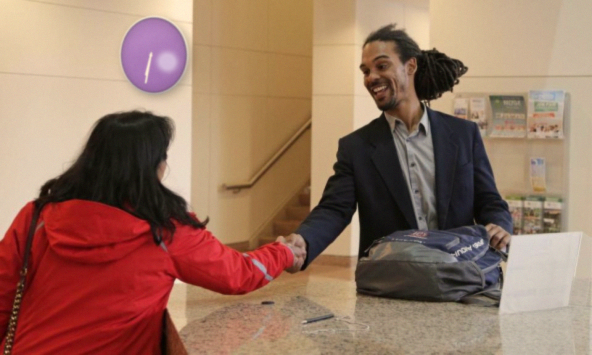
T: 6:32
